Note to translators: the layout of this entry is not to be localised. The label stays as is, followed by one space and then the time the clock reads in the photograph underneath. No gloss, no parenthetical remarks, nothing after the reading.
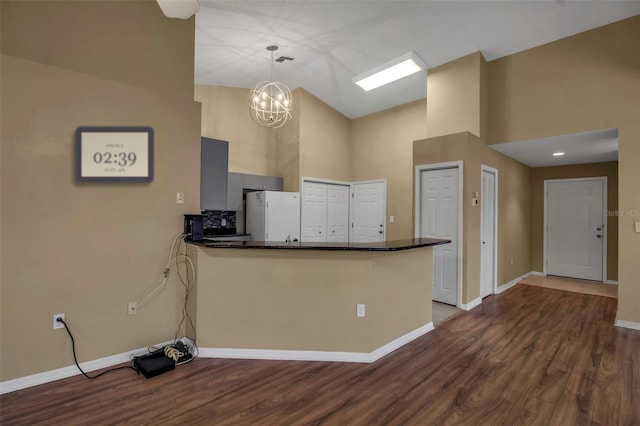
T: 2:39
